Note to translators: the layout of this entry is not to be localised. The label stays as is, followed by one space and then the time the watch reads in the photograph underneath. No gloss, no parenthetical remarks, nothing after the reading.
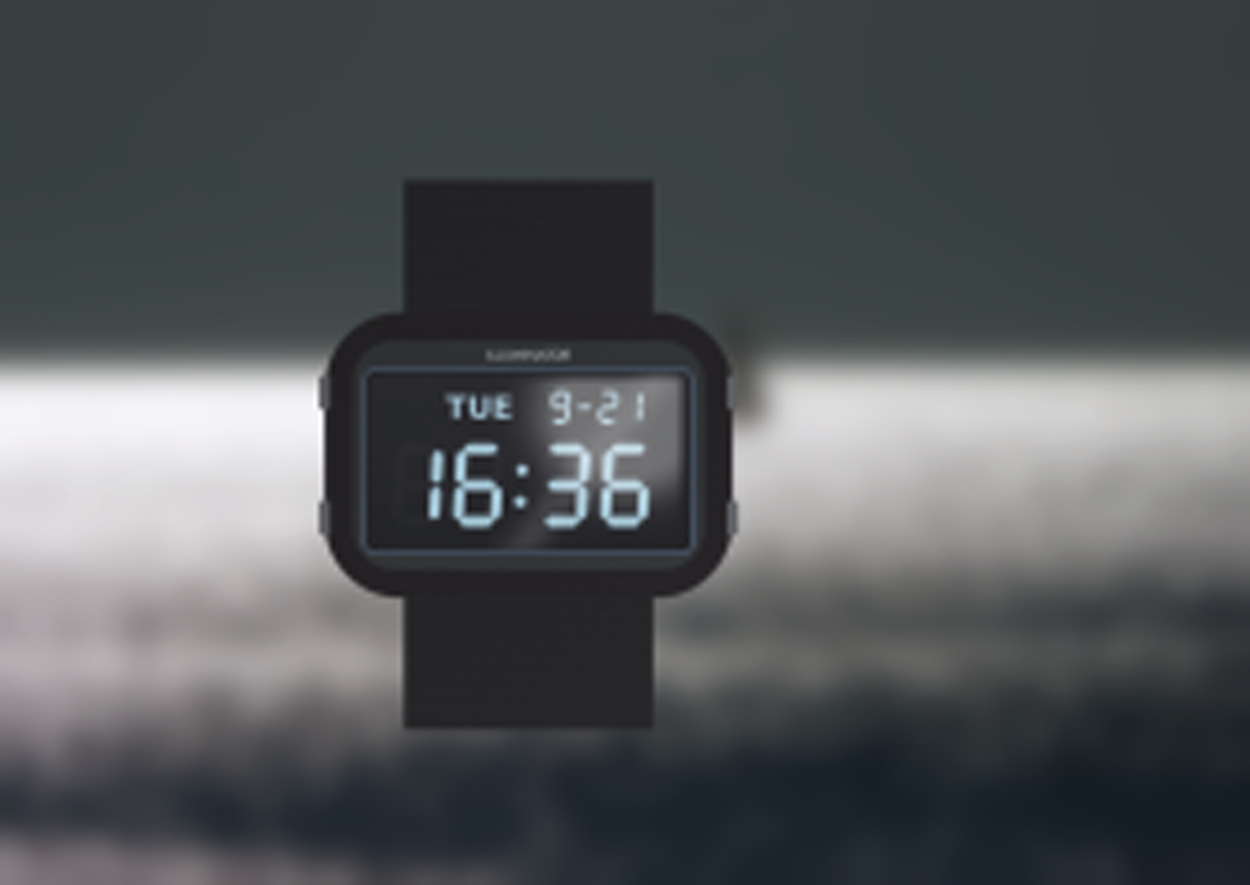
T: 16:36
